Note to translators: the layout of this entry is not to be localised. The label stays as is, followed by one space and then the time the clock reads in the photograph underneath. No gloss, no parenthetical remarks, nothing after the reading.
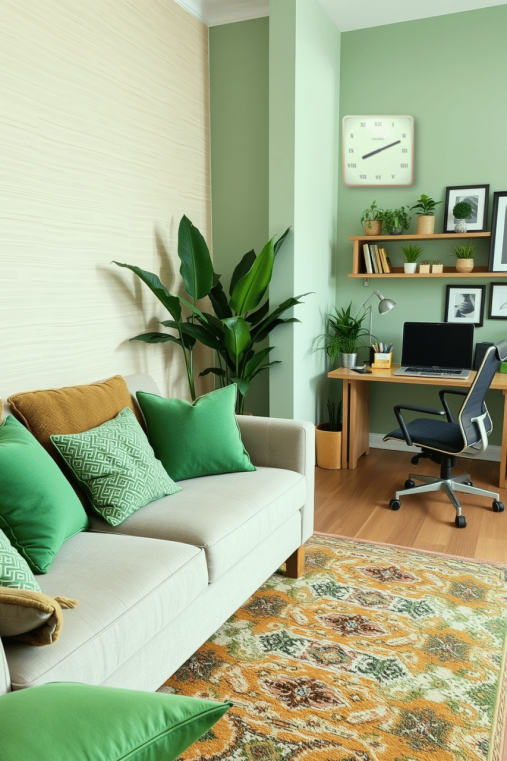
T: 8:11
